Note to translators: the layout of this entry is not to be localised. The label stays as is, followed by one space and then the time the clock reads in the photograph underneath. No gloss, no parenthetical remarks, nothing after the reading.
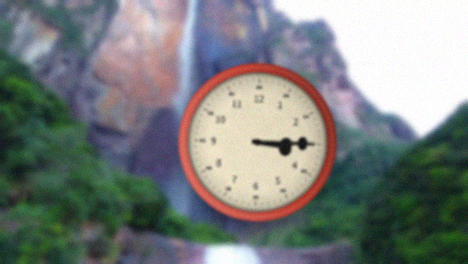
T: 3:15
